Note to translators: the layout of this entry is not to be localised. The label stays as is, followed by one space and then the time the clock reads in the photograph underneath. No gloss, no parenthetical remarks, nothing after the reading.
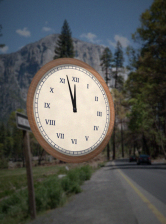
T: 11:57
